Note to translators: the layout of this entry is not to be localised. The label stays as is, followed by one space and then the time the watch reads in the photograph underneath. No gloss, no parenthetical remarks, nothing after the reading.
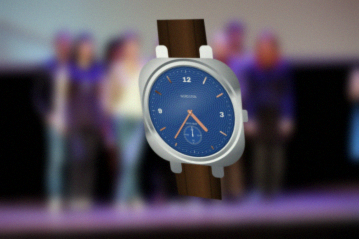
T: 4:36
